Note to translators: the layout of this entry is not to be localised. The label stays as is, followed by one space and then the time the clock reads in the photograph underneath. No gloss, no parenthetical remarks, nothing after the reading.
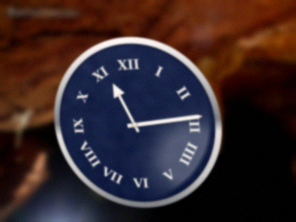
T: 11:14
